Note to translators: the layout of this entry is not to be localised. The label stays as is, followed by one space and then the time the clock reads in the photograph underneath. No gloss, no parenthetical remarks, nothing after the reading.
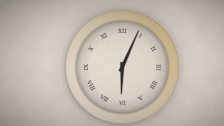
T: 6:04
